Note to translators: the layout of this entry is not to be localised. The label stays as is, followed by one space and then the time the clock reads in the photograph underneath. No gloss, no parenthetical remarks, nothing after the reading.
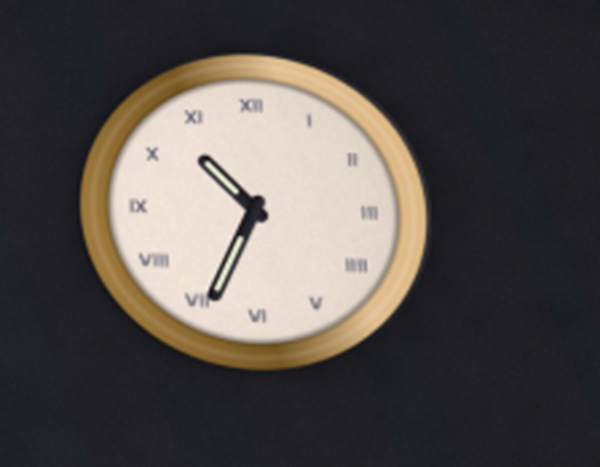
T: 10:34
